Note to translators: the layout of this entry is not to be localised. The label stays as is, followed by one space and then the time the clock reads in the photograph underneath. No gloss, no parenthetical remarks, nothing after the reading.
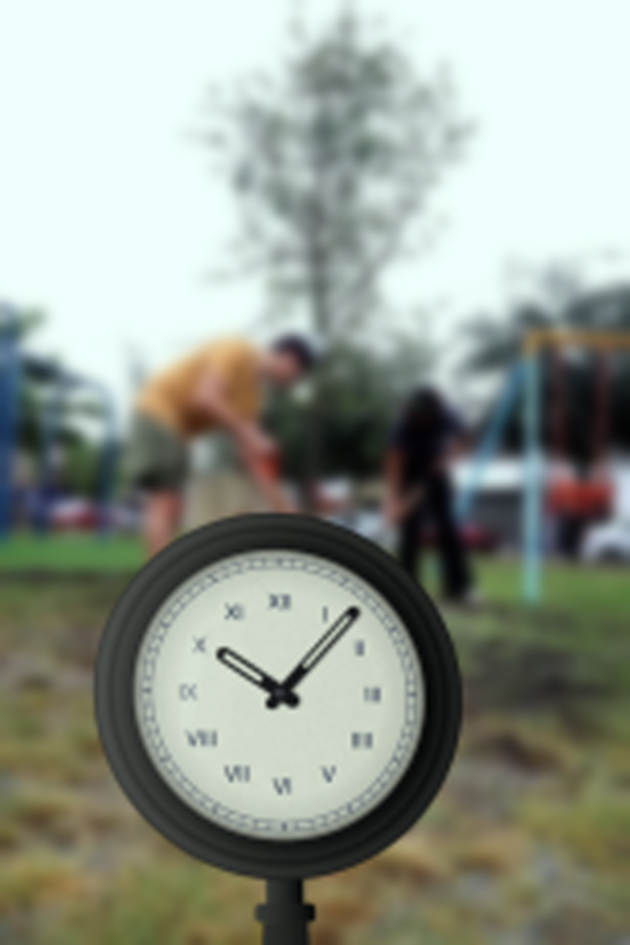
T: 10:07
